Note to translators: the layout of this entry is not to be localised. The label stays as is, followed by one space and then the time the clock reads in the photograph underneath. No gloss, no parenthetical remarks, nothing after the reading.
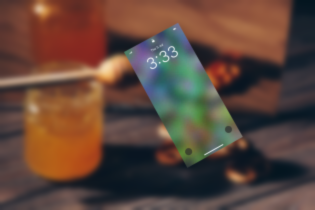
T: 3:33
